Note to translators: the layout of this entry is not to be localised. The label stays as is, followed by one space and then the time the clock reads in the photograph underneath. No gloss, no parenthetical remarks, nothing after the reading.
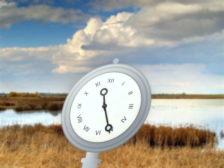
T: 11:26
